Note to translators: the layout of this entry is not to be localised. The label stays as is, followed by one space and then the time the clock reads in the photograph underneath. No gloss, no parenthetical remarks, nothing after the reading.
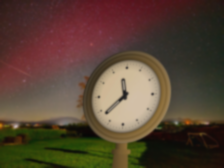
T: 11:38
